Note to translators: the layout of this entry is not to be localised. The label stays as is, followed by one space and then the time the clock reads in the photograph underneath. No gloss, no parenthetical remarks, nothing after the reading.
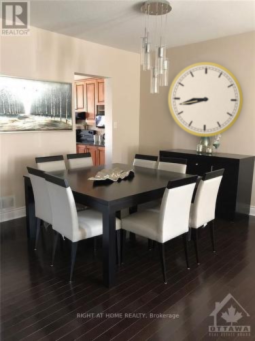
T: 8:43
